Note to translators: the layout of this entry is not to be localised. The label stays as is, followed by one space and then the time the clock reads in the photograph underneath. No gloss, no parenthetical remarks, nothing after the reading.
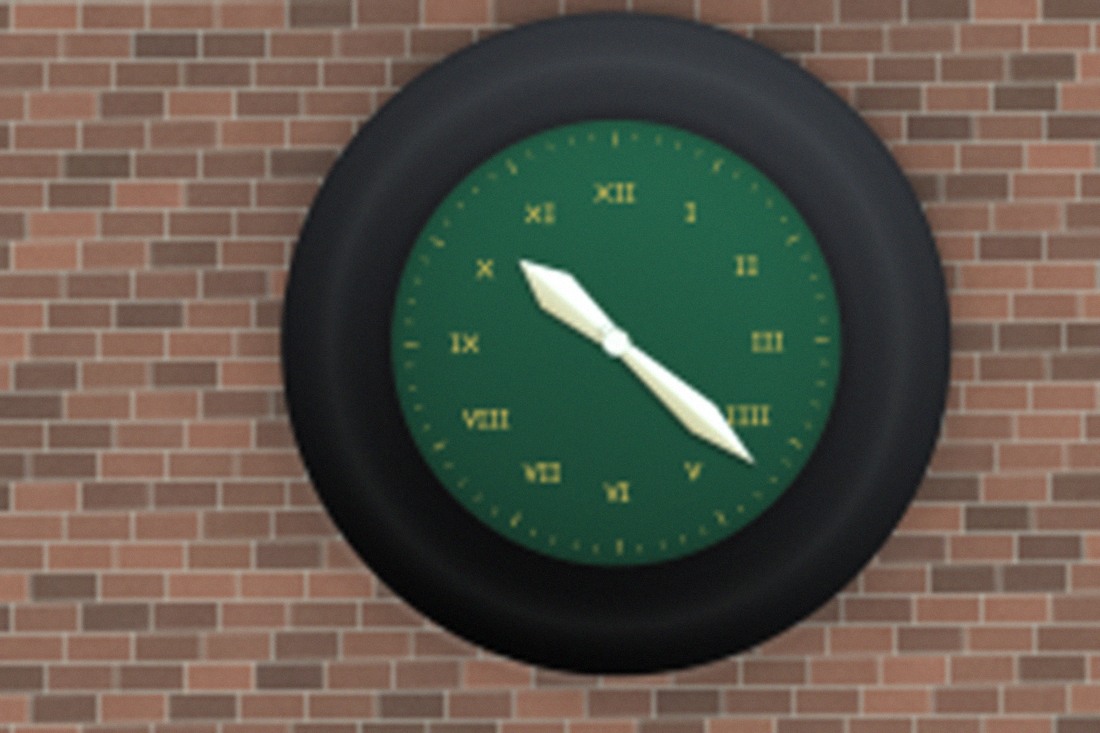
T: 10:22
